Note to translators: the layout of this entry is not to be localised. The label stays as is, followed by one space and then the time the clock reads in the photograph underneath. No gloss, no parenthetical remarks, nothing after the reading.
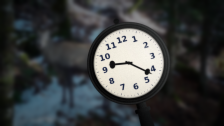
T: 9:22
